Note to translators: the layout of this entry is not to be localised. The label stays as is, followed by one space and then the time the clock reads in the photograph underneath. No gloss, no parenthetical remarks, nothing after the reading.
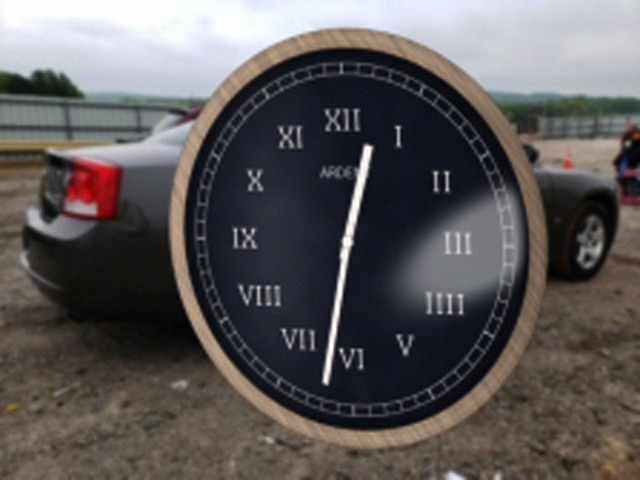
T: 12:32
